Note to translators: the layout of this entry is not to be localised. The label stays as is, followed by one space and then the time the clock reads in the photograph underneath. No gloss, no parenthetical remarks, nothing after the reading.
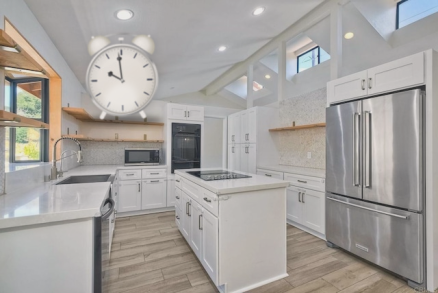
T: 9:59
